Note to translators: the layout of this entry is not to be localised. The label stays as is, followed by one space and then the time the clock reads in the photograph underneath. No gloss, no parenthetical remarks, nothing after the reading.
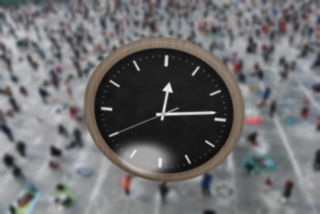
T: 12:13:40
